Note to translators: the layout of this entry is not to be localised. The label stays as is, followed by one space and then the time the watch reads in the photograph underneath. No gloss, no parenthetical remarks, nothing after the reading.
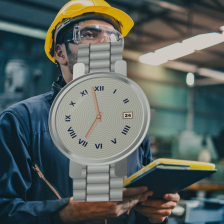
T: 6:58
